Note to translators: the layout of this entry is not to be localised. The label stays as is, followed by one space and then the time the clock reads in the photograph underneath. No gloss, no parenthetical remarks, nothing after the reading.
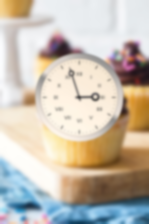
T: 2:57
